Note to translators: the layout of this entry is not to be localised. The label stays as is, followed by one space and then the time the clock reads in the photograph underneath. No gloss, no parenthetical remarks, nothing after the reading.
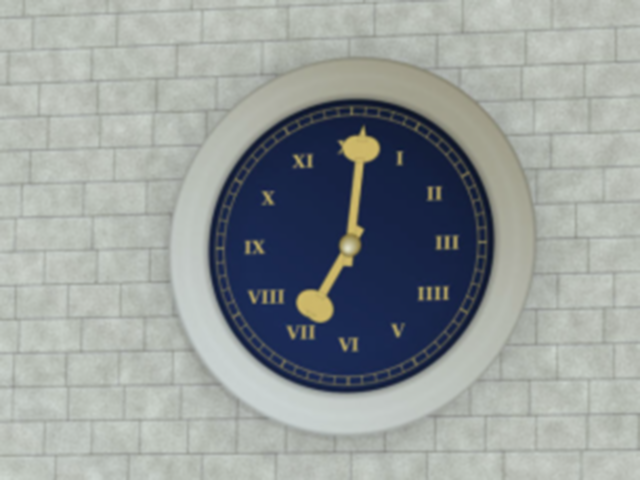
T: 7:01
